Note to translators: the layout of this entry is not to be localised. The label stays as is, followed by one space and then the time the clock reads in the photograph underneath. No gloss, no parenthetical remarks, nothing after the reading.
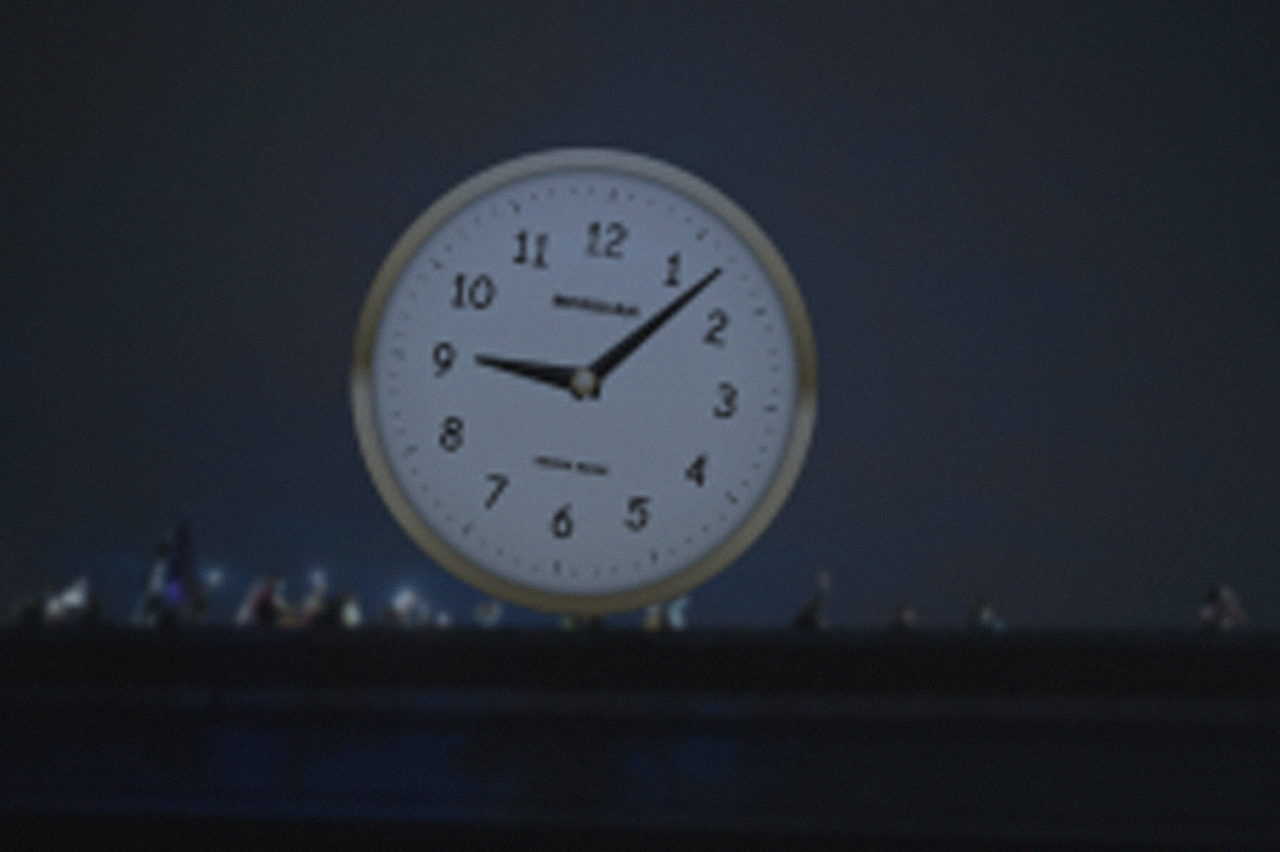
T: 9:07
